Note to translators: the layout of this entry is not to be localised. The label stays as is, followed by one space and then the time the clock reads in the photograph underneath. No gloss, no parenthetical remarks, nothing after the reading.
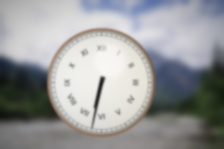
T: 6:32
